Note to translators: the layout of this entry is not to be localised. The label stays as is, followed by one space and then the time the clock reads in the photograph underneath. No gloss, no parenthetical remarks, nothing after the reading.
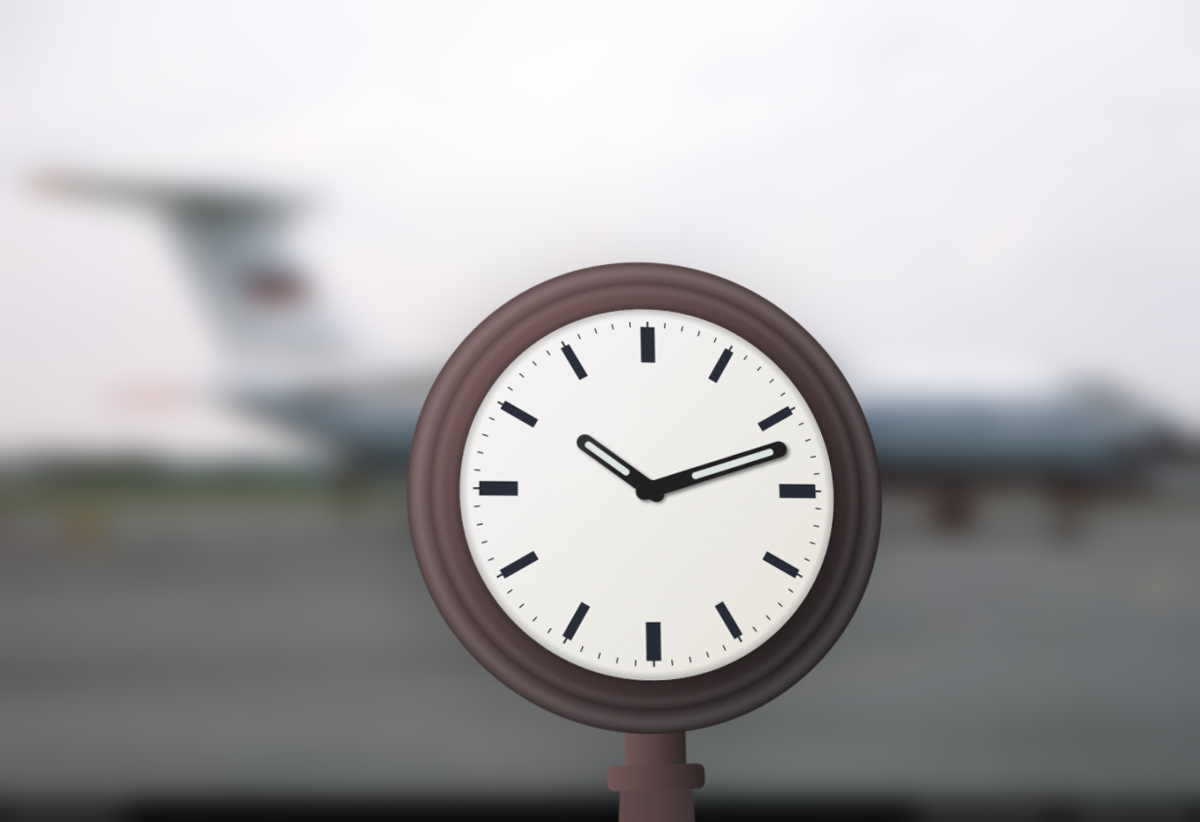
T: 10:12
